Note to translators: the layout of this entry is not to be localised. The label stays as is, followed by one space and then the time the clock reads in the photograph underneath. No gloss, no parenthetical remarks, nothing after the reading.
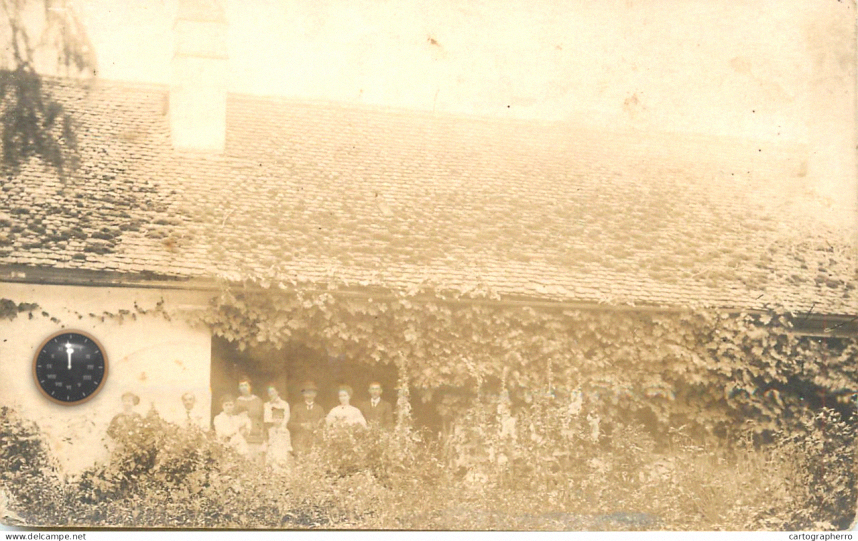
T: 11:59
